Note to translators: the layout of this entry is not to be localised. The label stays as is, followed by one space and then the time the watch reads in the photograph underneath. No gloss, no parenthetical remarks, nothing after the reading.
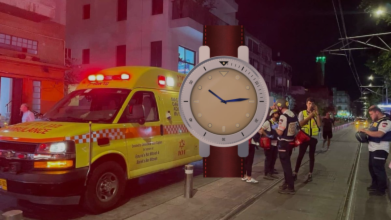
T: 10:14
